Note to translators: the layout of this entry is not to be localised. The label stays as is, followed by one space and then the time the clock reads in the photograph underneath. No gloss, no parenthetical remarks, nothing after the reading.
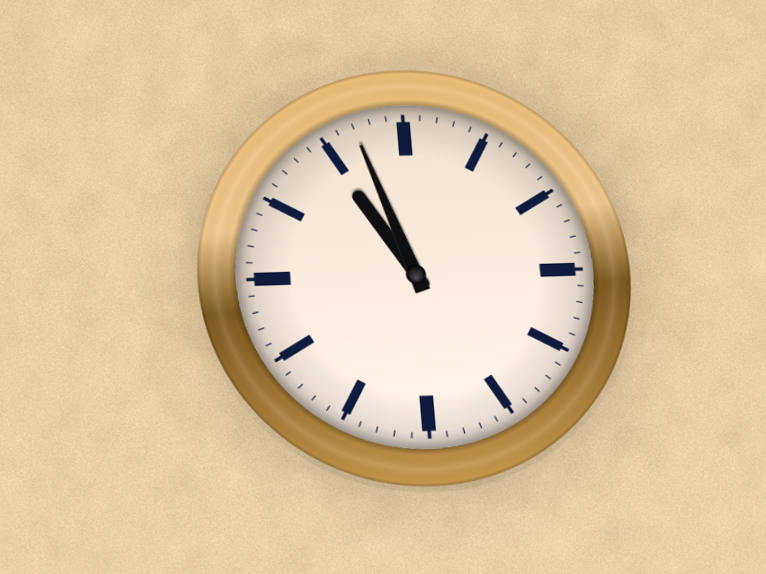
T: 10:57
